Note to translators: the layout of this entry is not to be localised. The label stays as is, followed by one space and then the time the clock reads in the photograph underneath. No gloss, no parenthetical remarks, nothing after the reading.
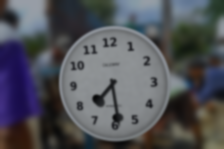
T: 7:29
